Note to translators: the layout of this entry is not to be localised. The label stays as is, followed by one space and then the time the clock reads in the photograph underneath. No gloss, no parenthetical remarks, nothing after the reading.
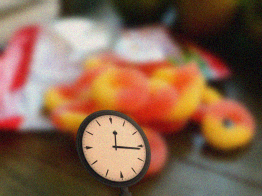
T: 12:16
